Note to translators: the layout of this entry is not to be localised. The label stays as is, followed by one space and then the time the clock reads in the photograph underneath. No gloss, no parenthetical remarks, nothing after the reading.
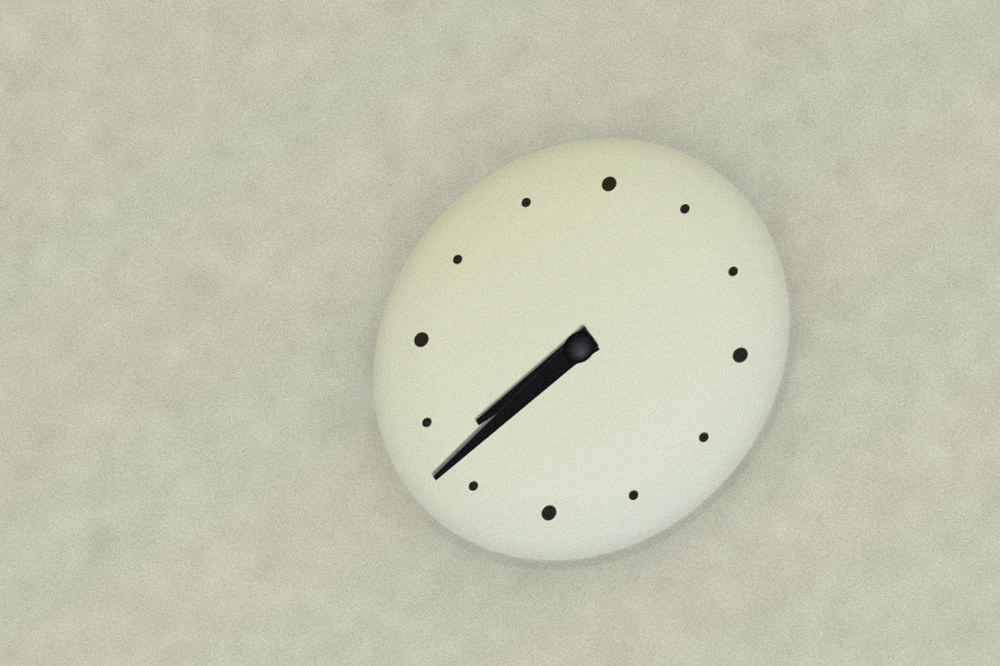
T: 7:37
